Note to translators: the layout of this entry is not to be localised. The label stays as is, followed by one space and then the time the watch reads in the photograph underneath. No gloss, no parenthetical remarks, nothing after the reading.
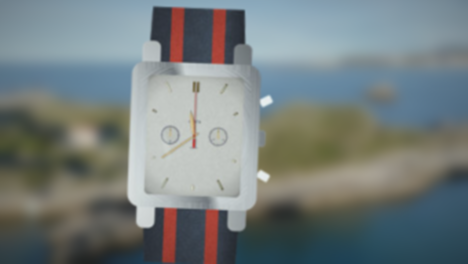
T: 11:39
